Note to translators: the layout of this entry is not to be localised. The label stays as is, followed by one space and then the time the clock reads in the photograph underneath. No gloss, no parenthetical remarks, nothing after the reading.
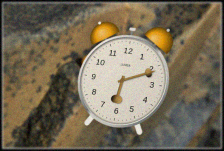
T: 6:11
